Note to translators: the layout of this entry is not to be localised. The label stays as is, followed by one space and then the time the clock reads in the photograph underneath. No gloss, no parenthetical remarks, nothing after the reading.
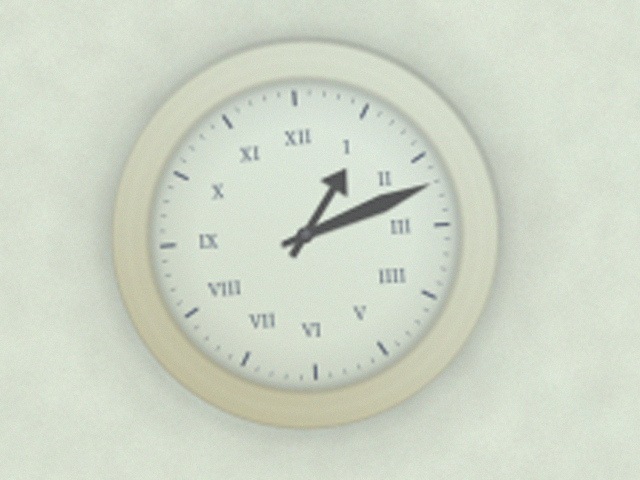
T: 1:12
